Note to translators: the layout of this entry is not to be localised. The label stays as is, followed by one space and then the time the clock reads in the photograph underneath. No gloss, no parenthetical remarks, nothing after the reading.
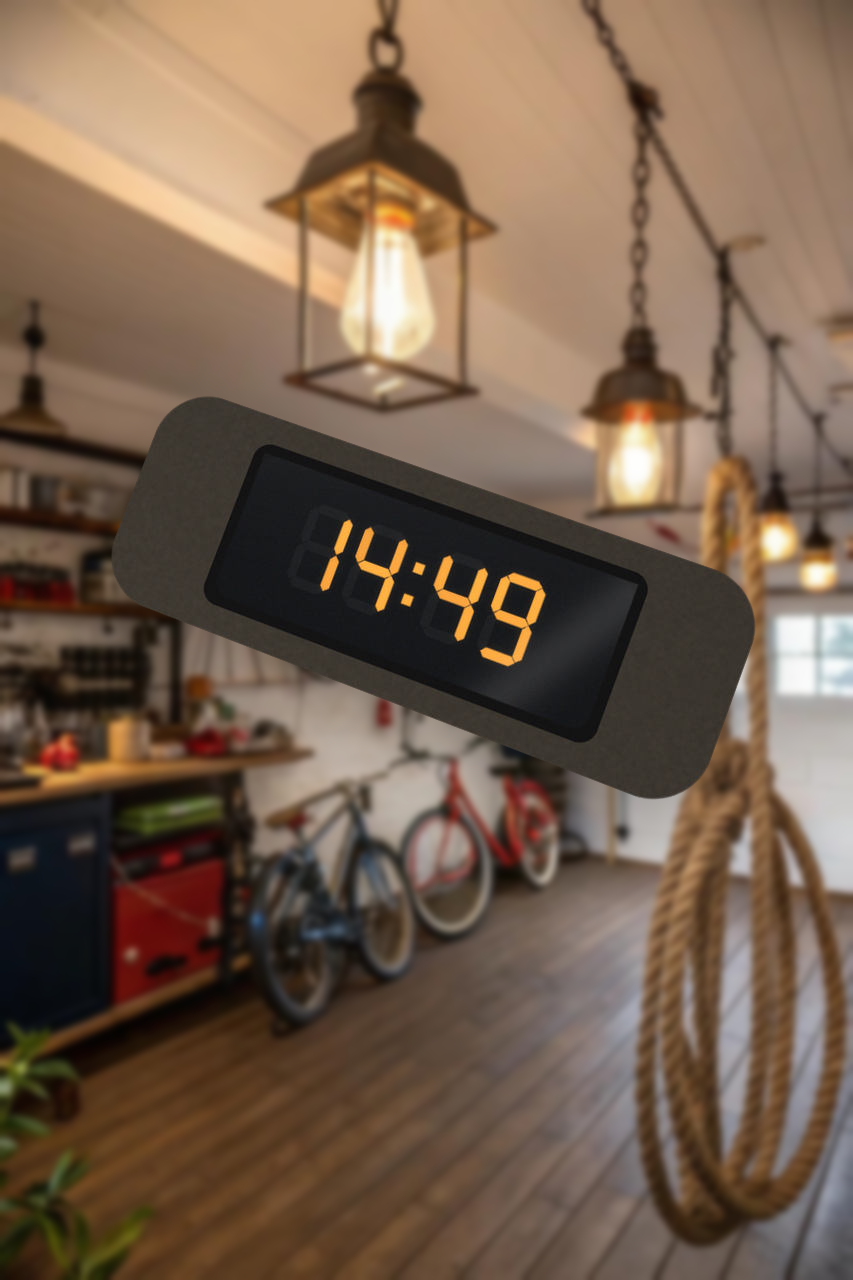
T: 14:49
